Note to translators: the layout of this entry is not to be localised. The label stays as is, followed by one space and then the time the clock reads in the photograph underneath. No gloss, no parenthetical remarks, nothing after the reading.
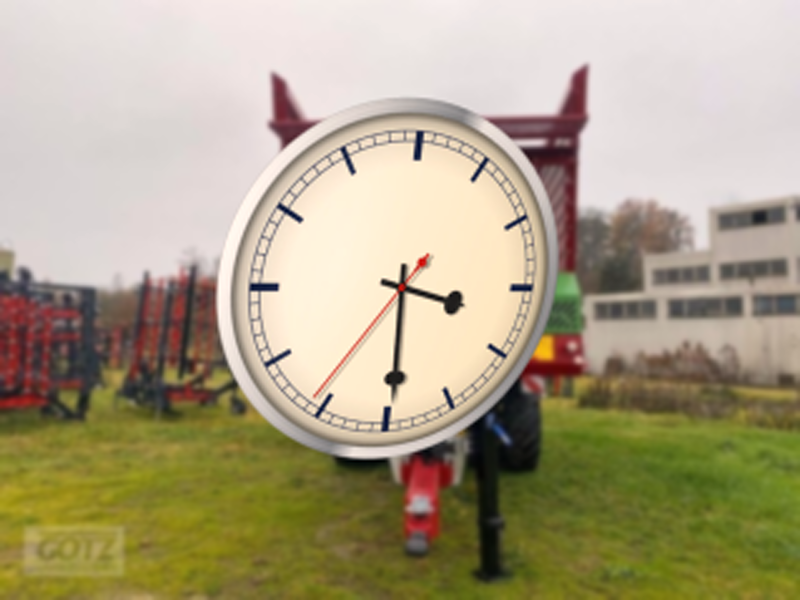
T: 3:29:36
